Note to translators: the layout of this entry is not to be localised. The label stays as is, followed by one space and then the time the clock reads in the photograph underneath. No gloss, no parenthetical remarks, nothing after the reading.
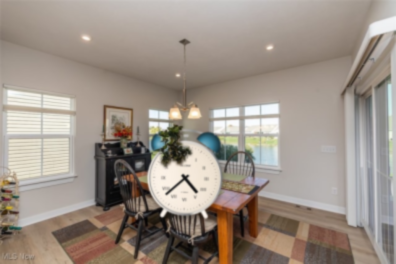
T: 4:38
